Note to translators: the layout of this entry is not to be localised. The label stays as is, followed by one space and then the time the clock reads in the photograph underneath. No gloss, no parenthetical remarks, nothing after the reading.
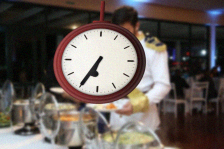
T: 6:35
